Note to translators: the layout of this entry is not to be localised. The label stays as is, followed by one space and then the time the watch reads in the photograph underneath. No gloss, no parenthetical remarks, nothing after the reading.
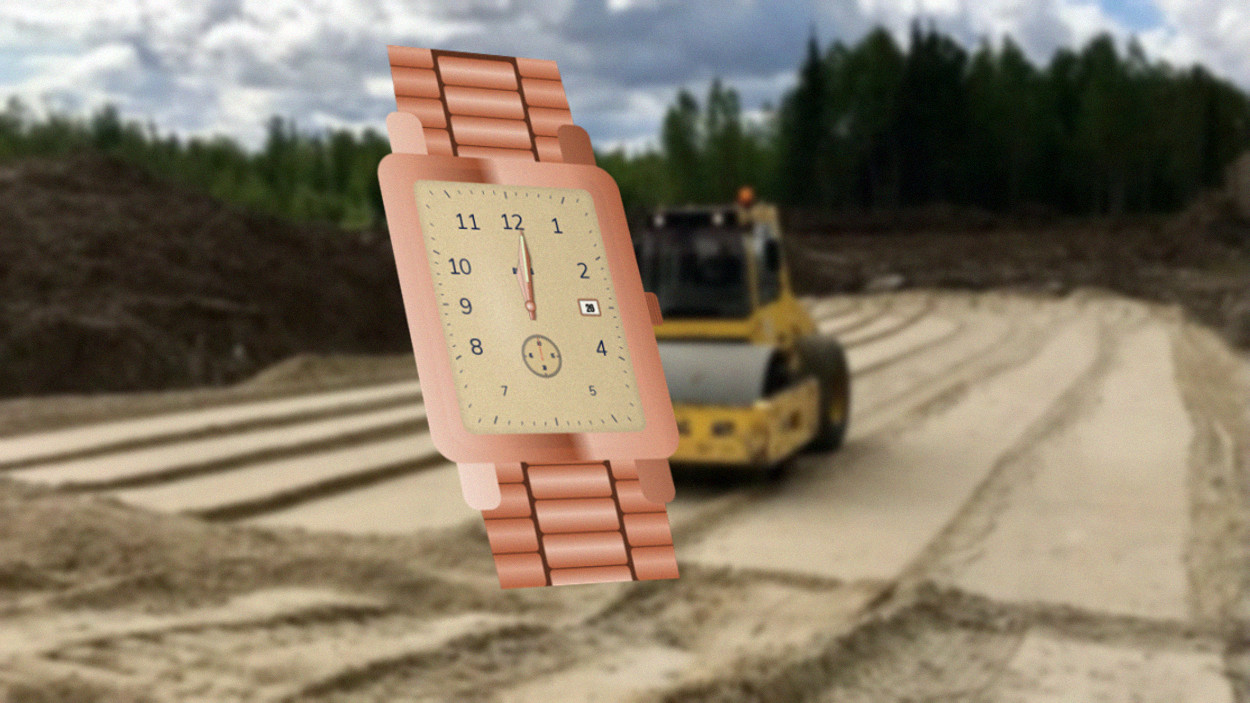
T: 12:01
